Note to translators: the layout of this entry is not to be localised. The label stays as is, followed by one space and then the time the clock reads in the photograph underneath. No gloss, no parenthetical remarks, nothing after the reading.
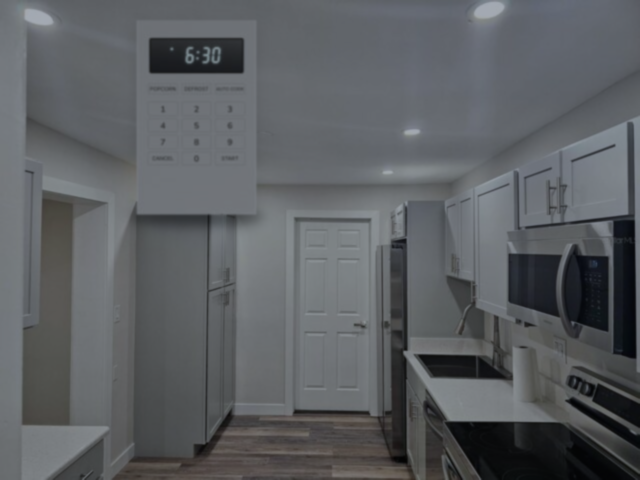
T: 6:30
